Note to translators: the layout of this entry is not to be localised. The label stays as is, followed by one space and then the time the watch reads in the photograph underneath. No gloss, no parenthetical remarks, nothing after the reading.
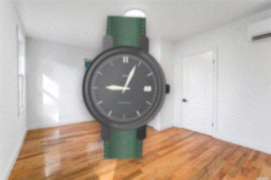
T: 9:04
